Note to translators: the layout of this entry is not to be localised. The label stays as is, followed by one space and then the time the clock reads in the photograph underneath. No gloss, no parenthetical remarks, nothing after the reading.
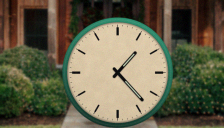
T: 1:23
